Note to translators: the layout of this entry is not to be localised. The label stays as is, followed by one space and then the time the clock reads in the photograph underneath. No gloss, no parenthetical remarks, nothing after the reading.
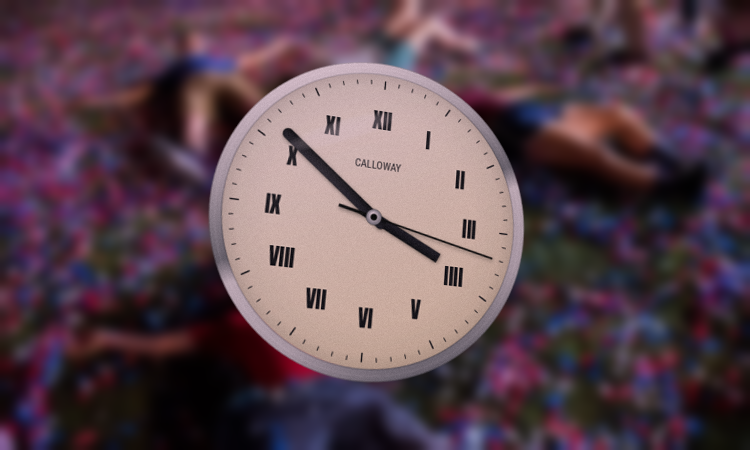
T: 3:51:17
